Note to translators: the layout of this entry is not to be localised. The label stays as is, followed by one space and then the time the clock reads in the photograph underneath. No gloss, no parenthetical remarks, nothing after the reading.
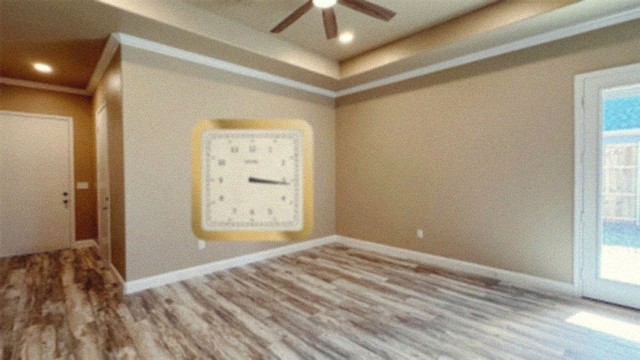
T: 3:16
